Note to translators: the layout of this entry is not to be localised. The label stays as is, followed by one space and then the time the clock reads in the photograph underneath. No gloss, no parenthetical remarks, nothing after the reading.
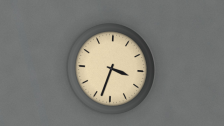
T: 3:33
